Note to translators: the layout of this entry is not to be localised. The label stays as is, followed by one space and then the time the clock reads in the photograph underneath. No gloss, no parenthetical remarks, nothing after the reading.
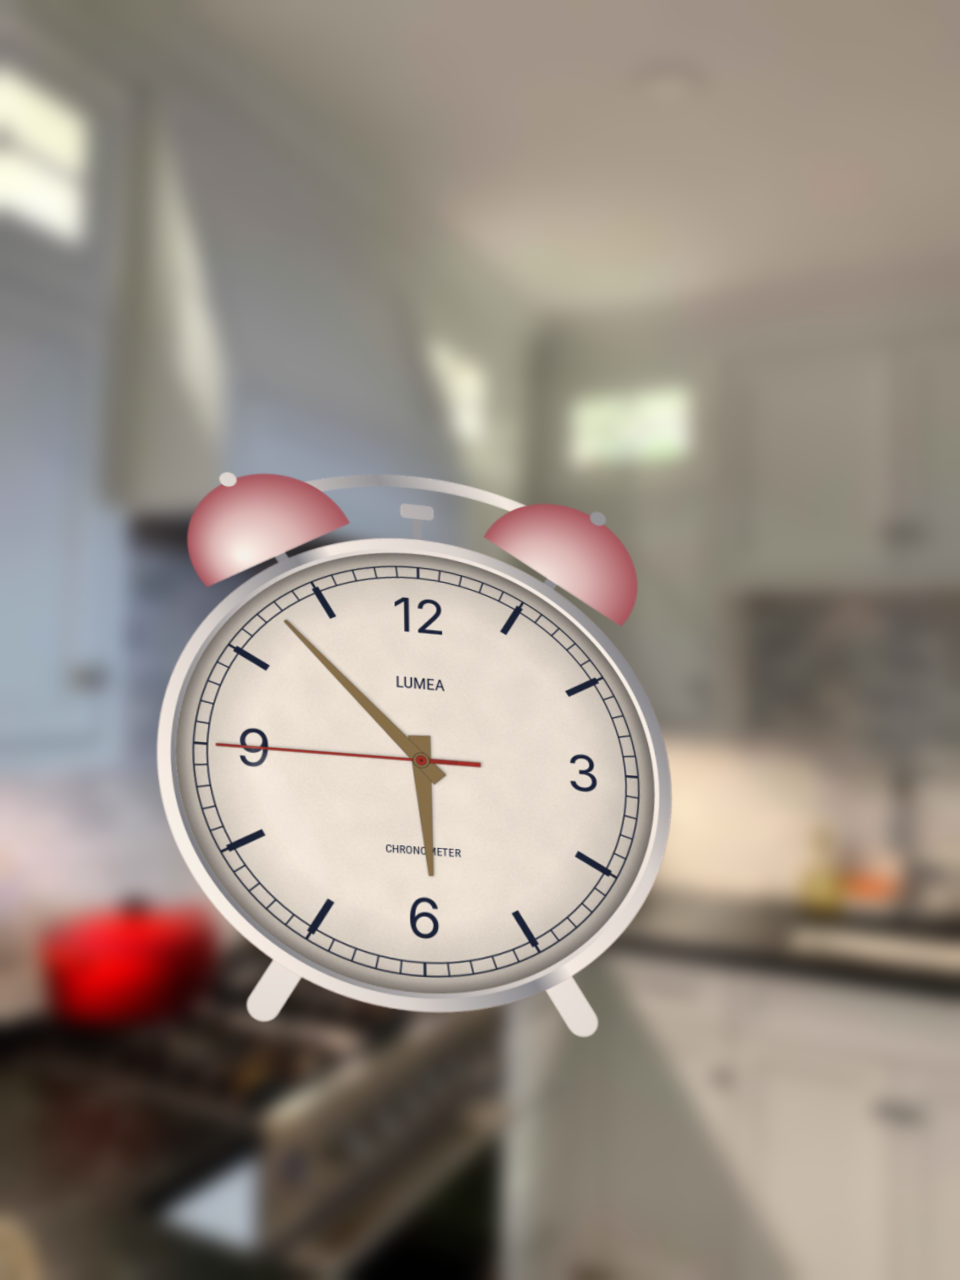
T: 5:52:45
